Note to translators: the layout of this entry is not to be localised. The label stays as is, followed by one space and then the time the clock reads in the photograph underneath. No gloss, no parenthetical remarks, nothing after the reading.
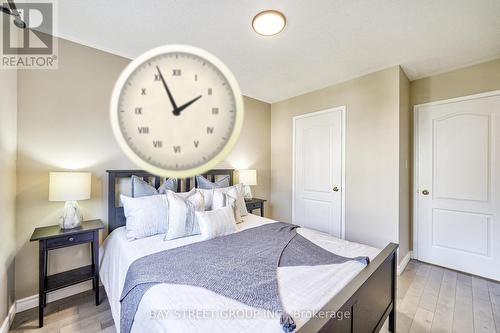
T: 1:56
